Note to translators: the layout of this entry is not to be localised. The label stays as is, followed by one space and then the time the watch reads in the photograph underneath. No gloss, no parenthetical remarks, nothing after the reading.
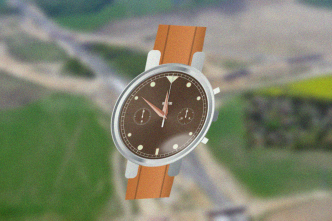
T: 11:51
